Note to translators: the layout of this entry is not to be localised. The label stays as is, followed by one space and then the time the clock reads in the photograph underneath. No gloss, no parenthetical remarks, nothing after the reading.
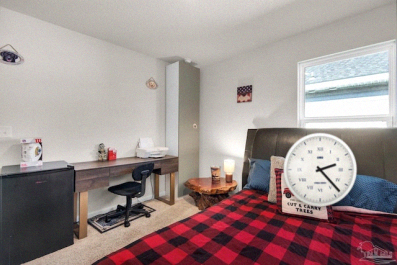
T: 2:23
